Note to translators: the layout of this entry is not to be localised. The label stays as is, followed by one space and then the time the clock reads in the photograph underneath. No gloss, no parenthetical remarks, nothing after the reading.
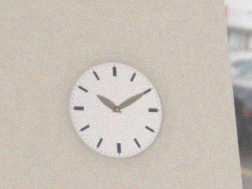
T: 10:10
